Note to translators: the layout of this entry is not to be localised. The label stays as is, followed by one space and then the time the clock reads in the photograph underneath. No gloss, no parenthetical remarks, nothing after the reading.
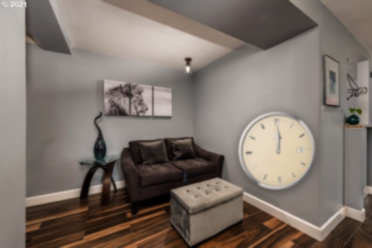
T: 12:00
